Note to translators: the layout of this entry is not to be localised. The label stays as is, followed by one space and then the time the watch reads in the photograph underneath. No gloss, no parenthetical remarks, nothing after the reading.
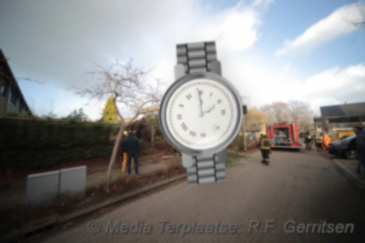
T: 1:59
